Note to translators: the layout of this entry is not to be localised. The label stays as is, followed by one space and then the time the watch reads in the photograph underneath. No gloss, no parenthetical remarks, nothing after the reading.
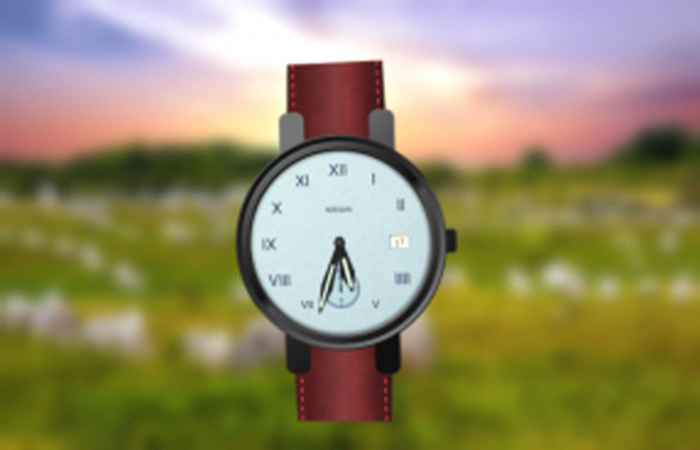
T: 5:33
